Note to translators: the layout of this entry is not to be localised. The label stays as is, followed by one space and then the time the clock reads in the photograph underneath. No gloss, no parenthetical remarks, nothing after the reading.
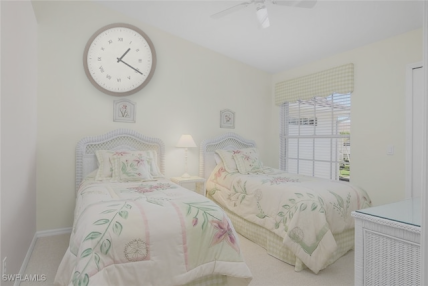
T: 1:20
